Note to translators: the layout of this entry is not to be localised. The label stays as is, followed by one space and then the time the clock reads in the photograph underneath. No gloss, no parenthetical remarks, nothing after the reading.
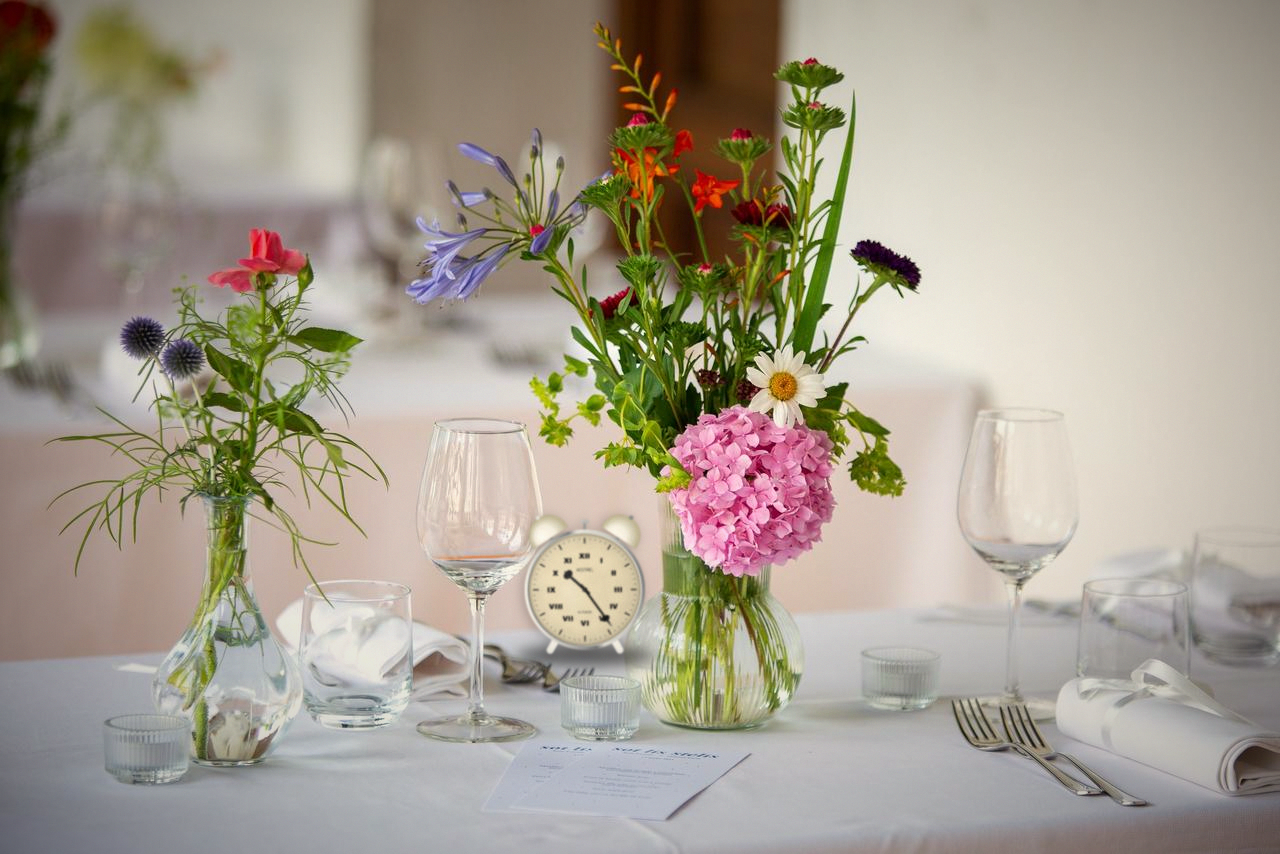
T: 10:24
